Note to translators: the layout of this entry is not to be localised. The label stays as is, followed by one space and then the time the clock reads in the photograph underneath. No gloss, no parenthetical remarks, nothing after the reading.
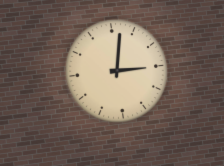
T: 3:02
